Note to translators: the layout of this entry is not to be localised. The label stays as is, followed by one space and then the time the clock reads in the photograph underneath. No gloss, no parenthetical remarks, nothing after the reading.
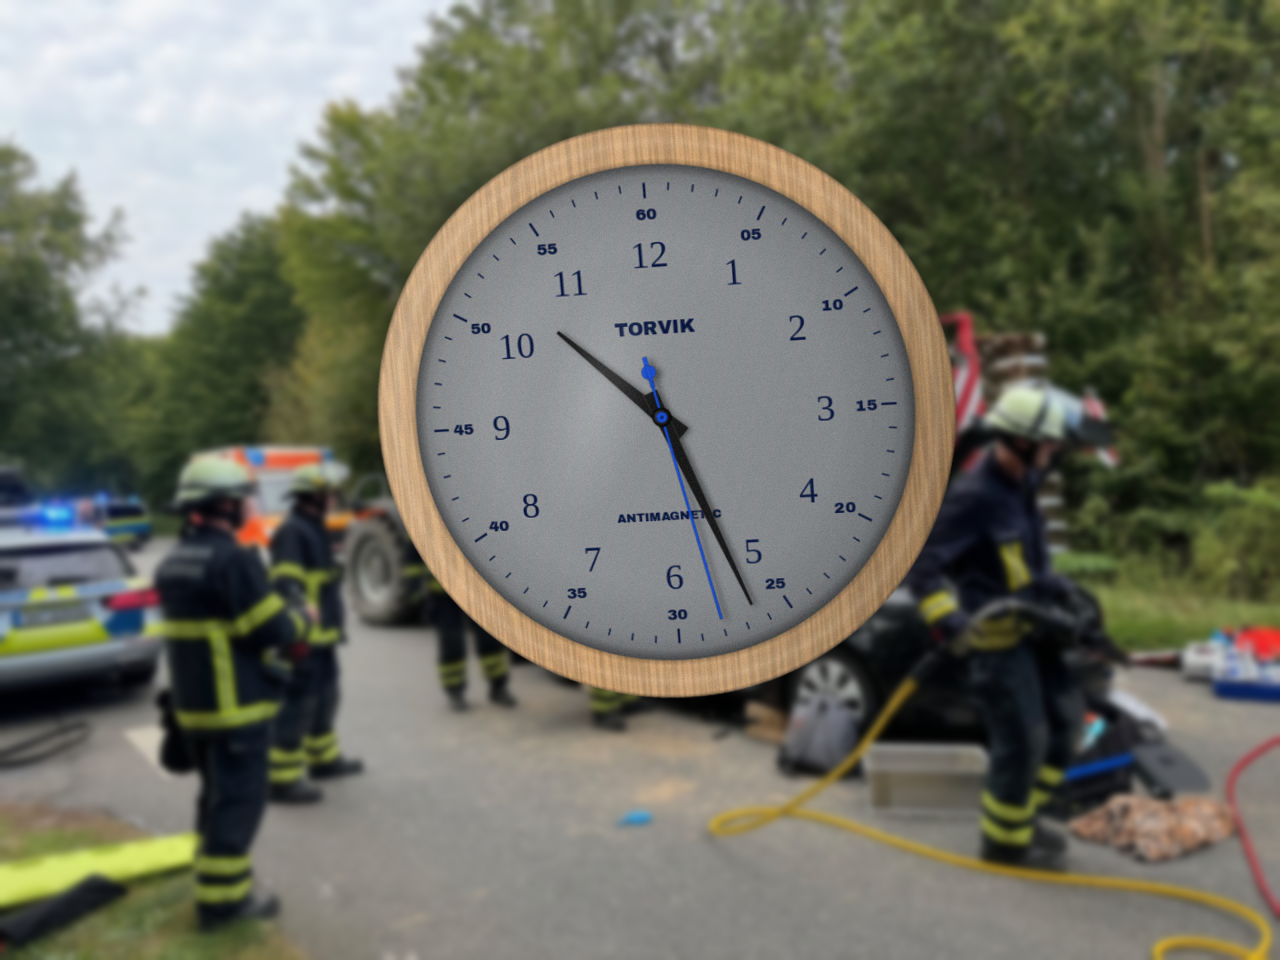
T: 10:26:28
